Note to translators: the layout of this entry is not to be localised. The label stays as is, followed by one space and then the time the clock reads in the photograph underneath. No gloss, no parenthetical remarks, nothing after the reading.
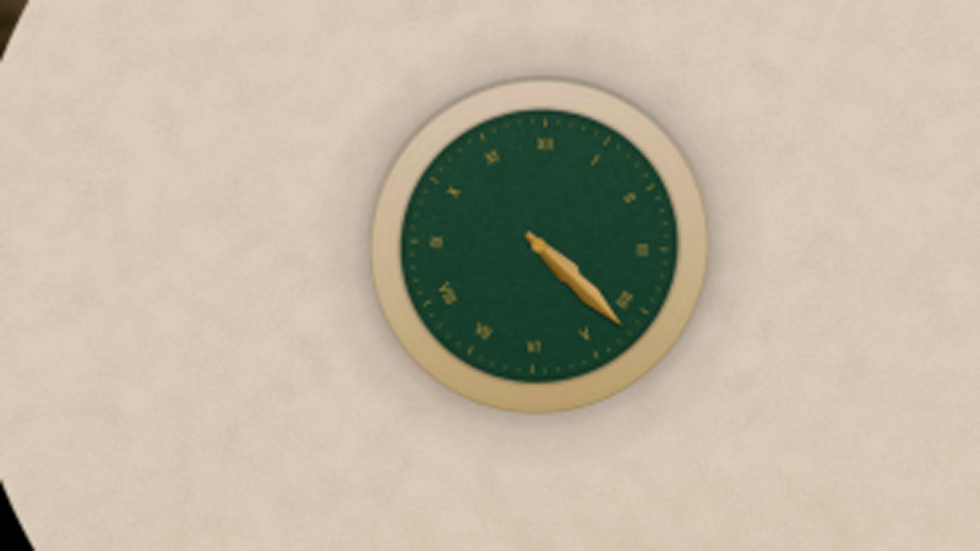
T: 4:22
